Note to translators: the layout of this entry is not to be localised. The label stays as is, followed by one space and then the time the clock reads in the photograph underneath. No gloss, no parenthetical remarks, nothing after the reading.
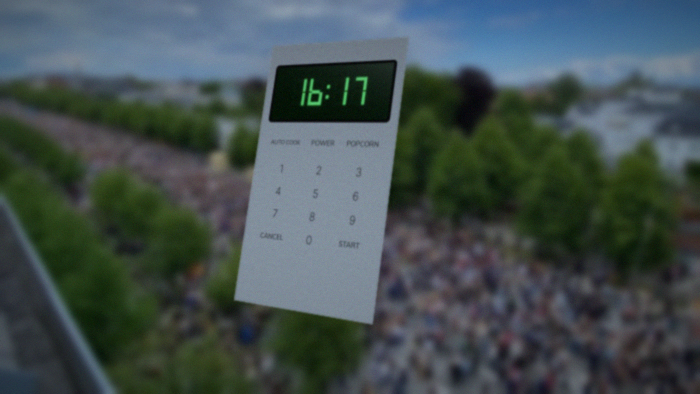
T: 16:17
